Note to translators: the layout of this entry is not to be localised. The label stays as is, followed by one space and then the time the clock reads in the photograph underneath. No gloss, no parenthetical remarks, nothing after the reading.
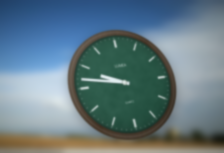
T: 9:47
